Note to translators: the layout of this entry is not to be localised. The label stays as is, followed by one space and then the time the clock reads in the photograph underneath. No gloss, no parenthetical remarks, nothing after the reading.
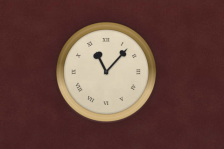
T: 11:07
